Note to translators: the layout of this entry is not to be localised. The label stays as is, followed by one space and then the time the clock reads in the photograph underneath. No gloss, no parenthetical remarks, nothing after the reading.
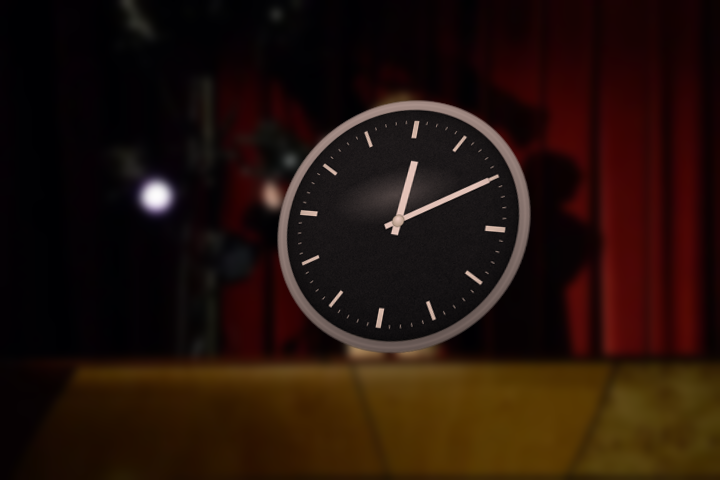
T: 12:10
